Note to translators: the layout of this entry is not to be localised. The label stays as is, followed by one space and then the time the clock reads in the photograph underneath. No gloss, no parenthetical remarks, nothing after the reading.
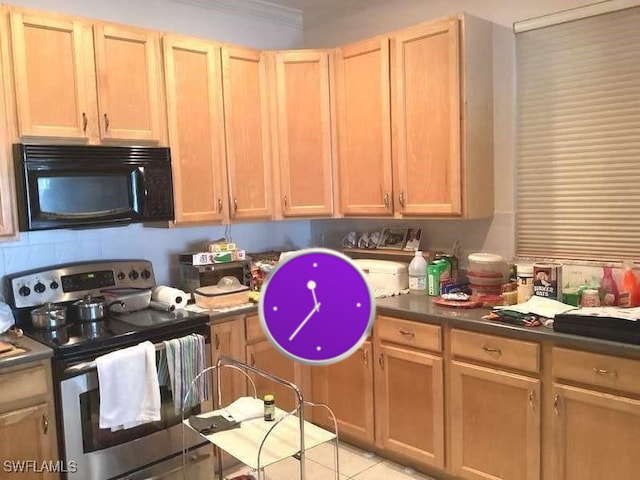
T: 11:37
